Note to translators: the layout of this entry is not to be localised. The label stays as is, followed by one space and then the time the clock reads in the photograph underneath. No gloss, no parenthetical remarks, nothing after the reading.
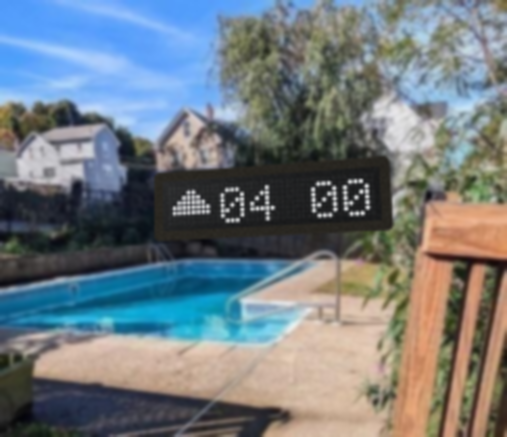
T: 4:00
